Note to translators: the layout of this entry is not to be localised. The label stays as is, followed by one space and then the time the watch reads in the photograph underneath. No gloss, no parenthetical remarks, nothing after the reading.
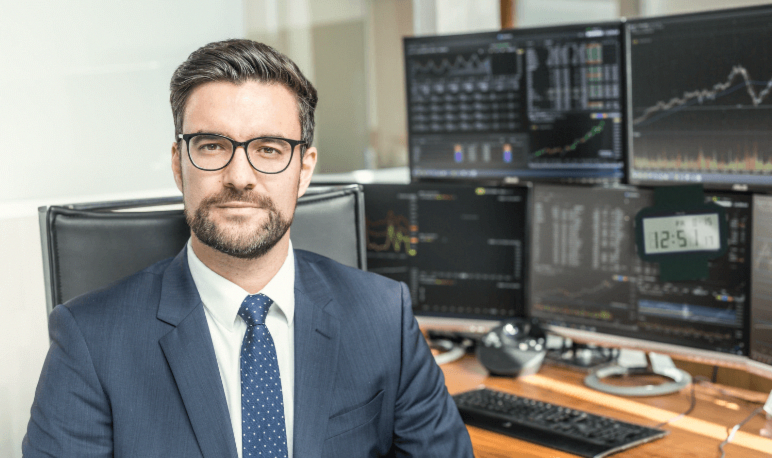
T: 12:51
